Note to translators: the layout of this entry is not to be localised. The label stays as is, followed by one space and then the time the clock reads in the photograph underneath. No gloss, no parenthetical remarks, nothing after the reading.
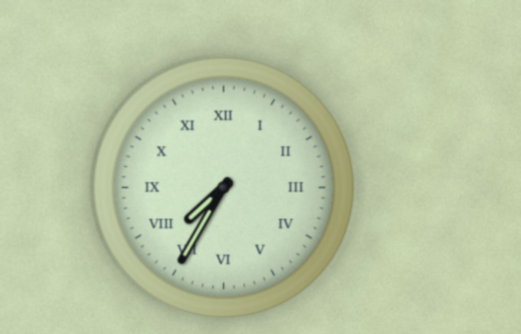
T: 7:35
